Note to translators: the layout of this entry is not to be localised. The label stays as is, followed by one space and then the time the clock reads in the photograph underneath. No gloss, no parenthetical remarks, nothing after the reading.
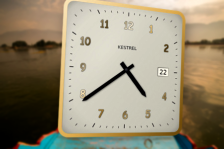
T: 4:39
